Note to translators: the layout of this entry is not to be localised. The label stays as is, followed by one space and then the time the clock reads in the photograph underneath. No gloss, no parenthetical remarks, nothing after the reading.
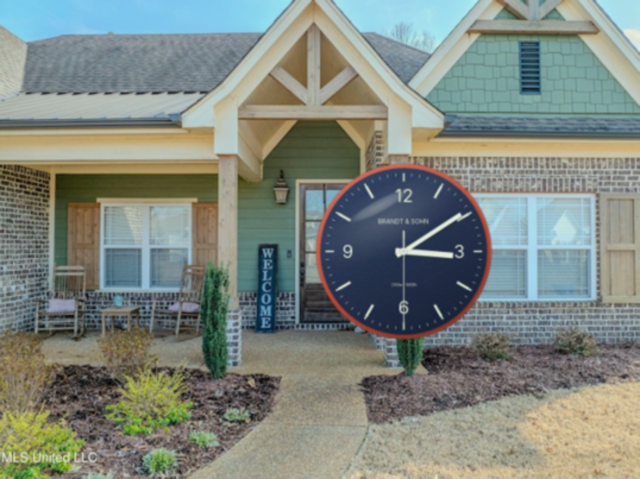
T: 3:09:30
